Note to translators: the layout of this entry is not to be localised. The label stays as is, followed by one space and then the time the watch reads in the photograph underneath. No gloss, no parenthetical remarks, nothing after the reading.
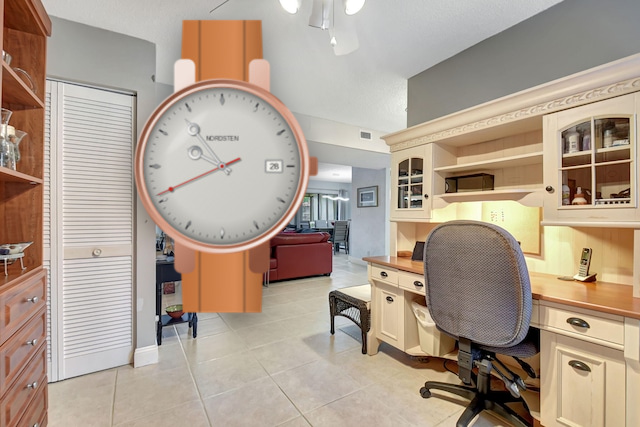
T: 9:53:41
